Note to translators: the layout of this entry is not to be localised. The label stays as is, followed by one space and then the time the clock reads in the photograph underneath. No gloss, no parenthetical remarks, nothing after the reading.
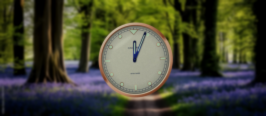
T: 12:04
